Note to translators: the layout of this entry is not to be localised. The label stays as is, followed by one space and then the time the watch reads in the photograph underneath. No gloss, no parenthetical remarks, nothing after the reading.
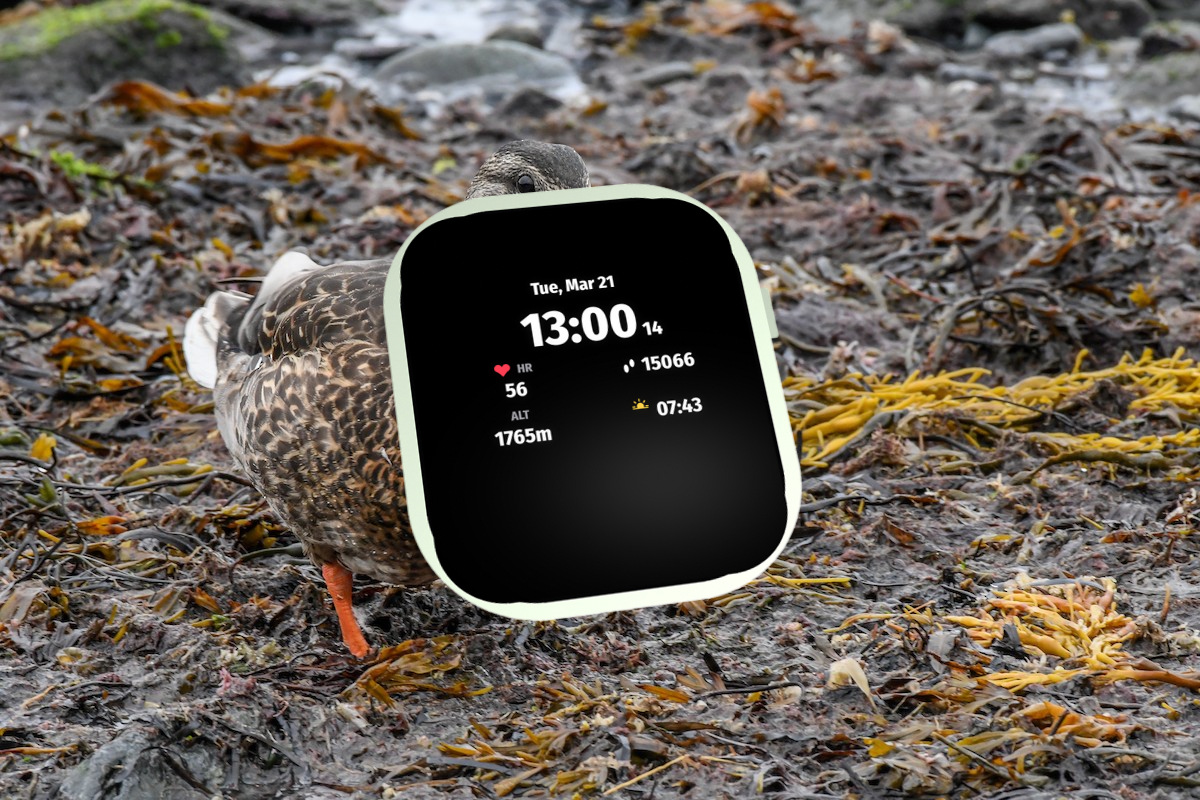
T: 13:00:14
